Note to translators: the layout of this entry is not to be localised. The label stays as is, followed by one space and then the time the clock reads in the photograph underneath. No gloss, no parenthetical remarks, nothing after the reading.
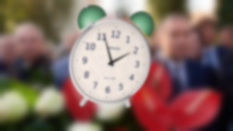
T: 1:56
